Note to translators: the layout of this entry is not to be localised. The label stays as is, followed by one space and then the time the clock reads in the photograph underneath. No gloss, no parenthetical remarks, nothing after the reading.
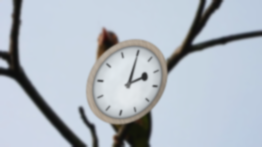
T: 2:00
